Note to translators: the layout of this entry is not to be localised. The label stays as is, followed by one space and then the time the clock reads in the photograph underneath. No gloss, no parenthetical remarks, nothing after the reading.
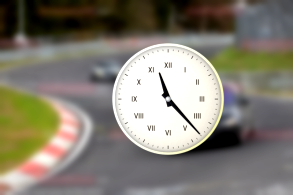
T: 11:23
